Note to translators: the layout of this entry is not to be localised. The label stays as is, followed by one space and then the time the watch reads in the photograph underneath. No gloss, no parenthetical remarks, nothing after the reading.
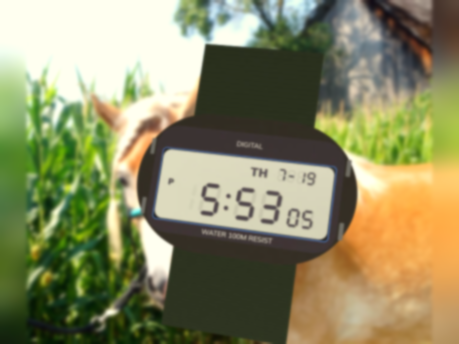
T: 5:53:05
